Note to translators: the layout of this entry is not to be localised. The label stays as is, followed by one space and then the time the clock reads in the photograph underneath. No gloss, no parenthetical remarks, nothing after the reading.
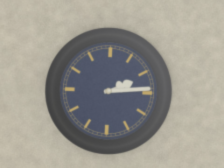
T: 2:14
